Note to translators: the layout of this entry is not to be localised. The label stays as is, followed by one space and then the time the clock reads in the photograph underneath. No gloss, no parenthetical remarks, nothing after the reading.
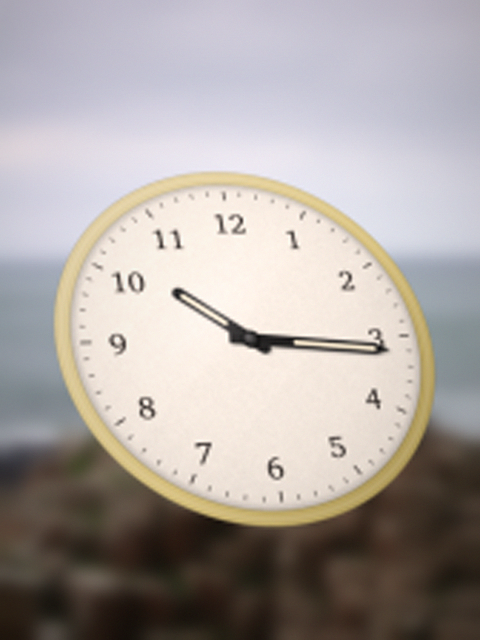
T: 10:16
